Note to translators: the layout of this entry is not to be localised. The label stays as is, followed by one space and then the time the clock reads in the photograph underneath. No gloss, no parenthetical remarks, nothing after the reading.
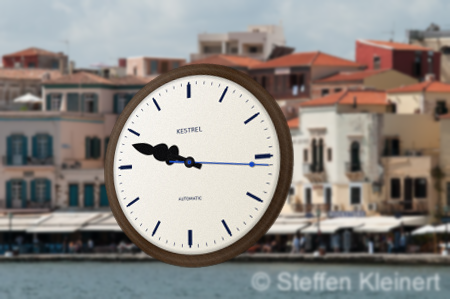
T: 9:48:16
